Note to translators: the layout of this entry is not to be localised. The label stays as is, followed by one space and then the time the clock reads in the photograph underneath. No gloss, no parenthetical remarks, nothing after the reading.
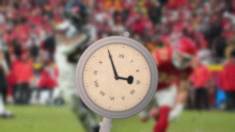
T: 2:55
